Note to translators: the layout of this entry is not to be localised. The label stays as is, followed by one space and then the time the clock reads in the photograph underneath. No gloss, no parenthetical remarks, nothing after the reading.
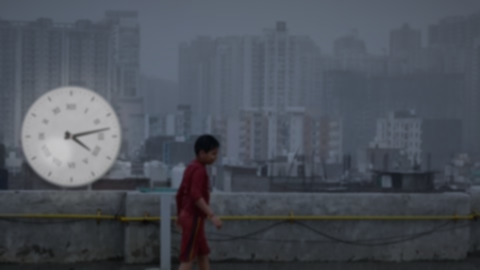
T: 4:13
